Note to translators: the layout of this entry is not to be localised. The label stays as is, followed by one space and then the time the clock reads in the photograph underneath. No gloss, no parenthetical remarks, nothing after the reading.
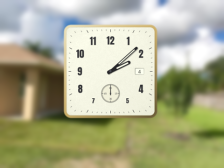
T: 2:08
